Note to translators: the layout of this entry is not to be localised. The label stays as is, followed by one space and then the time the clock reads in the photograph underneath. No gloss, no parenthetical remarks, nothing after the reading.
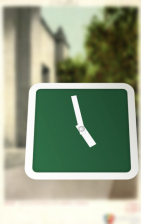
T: 4:58
